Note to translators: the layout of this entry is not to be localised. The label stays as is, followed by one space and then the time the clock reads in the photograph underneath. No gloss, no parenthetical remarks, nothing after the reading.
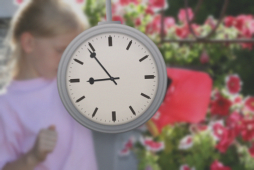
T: 8:54
